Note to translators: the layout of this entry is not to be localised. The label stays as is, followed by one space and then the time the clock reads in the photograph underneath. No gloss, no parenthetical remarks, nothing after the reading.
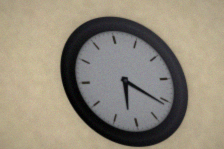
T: 6:21
